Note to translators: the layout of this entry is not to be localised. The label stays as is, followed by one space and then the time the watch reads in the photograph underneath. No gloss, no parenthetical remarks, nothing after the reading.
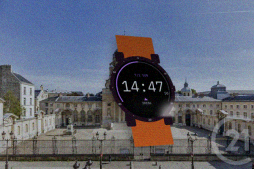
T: 14:47
